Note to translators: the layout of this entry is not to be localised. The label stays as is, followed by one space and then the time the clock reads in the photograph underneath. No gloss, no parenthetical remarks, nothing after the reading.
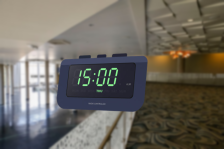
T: 15:00
